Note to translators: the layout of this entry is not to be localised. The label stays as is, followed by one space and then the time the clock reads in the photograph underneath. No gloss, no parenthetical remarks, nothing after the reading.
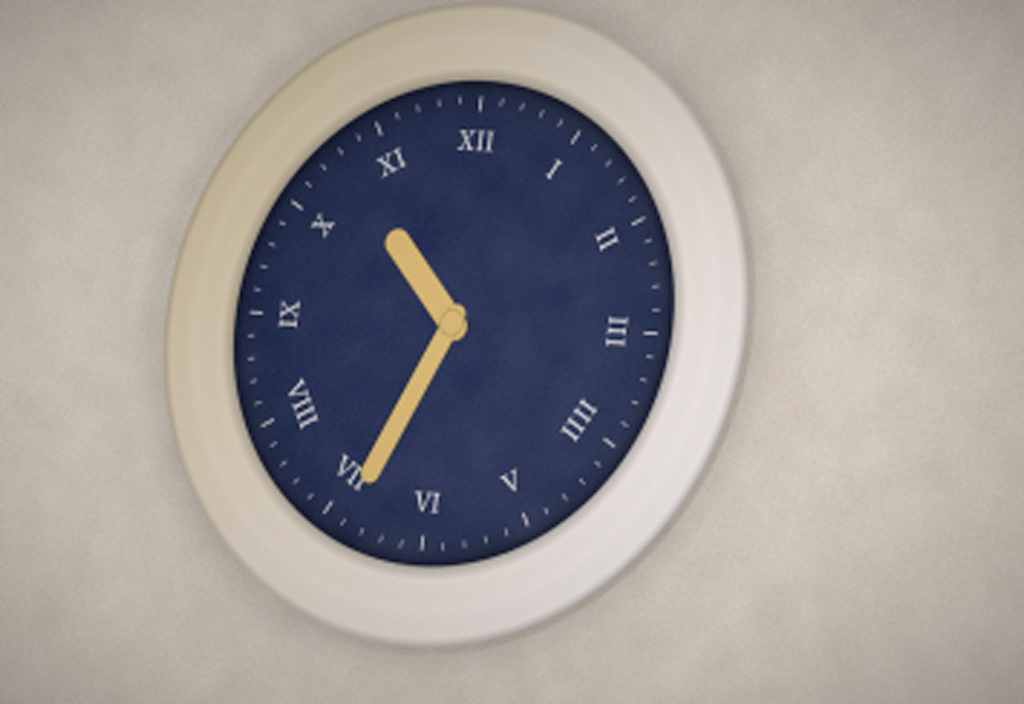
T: 10:34
